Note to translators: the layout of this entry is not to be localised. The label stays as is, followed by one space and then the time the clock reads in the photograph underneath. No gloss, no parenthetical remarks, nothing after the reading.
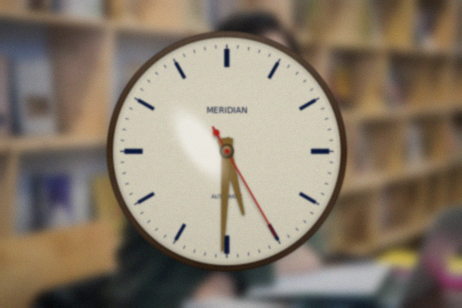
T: 5:30:25
